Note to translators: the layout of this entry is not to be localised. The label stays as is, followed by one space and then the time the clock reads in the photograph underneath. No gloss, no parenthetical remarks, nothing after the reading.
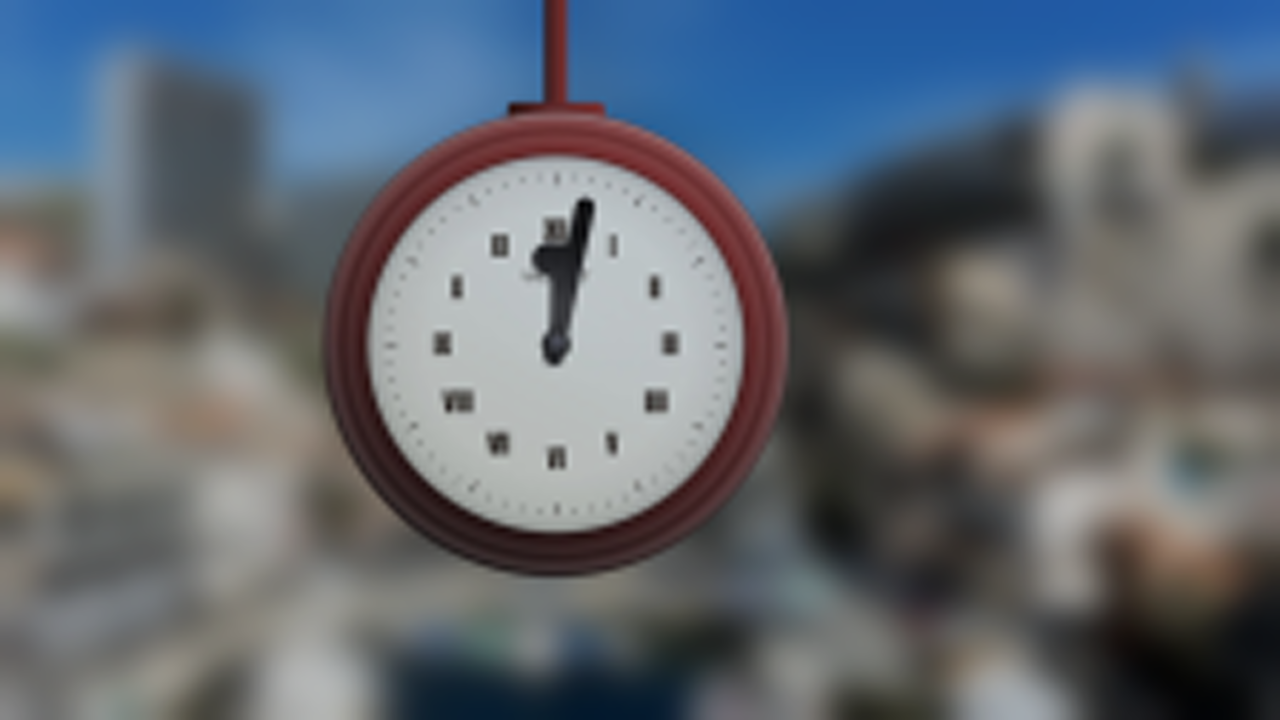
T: 12:02
